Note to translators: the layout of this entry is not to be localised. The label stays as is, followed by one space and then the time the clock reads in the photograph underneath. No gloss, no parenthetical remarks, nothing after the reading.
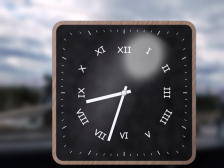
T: 8:33
